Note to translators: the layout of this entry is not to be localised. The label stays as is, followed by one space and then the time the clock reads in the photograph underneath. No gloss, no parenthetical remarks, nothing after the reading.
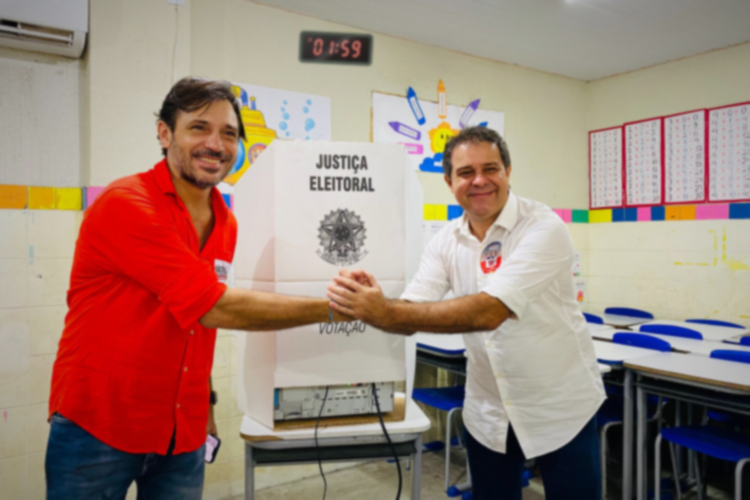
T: 1:59
